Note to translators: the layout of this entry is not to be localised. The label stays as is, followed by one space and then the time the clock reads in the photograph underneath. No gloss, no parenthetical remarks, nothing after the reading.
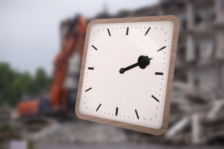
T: 2:11
